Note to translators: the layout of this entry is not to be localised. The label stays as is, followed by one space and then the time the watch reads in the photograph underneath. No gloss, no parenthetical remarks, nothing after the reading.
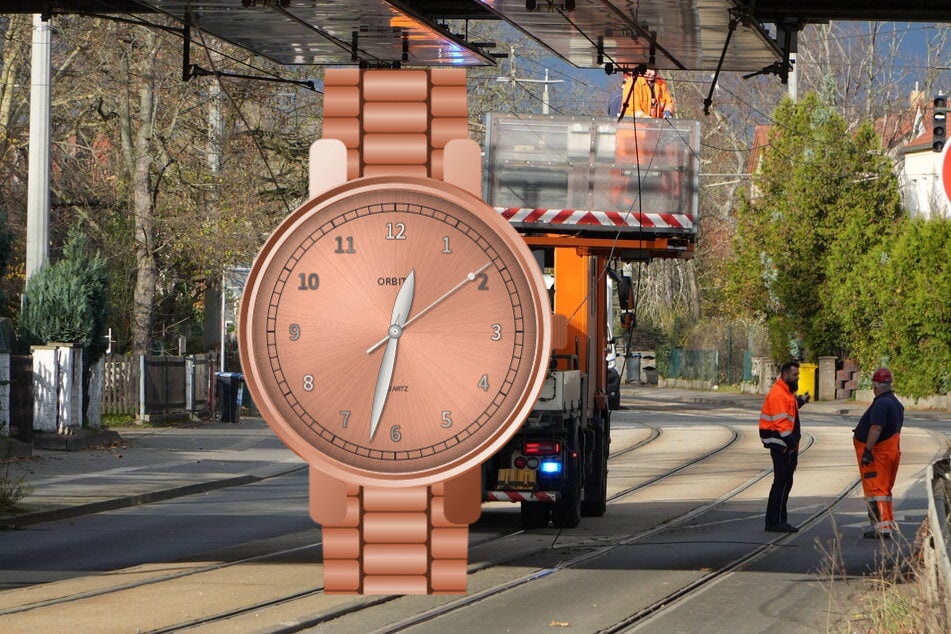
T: 12:32:09
